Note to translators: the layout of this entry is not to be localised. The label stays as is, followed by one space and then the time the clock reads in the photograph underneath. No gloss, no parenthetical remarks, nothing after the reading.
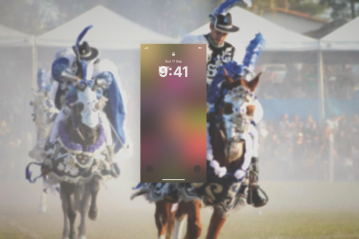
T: 9:41
